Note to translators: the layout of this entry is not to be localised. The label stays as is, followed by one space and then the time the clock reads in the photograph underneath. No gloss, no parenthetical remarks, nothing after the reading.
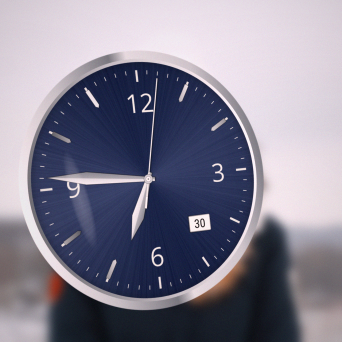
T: 6:46:02
